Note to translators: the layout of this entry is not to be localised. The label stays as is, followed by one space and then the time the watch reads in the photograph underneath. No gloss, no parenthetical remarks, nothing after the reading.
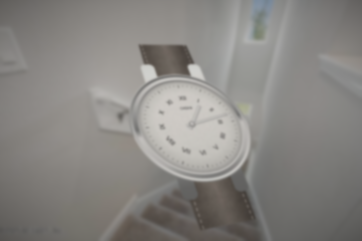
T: 1:13
